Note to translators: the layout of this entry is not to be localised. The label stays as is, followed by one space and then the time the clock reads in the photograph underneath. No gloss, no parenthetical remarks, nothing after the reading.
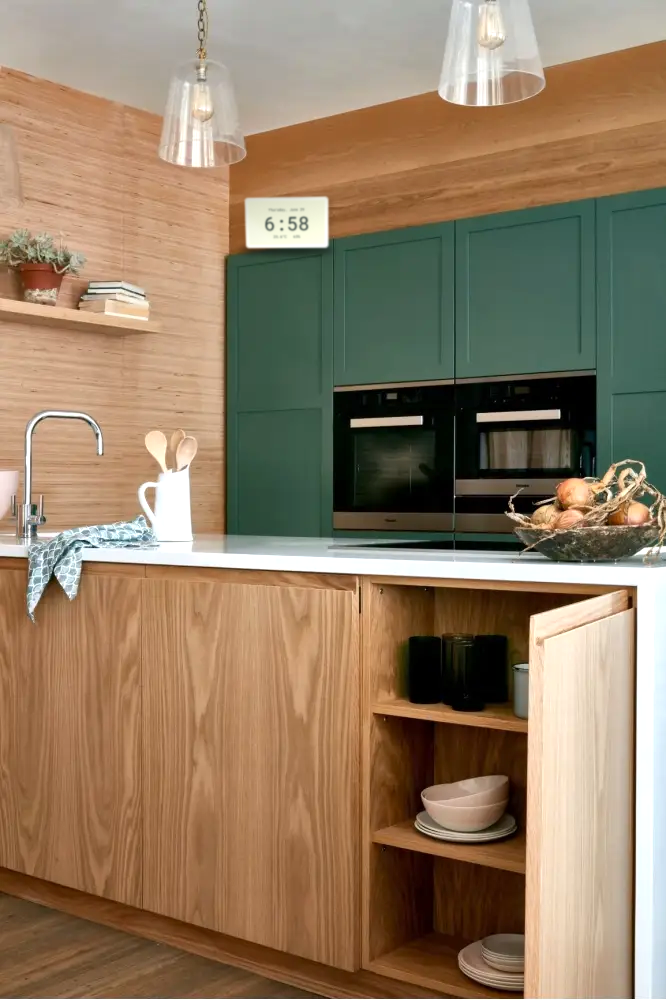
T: 6:58
